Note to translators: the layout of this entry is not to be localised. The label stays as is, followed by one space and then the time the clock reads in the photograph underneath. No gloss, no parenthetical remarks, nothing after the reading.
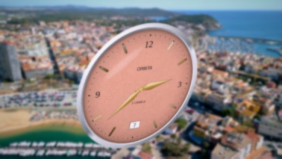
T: 2:38
